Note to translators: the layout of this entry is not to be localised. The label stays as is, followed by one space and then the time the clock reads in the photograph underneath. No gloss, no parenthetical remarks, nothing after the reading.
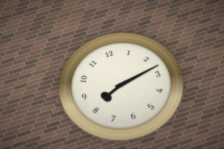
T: 8:13
